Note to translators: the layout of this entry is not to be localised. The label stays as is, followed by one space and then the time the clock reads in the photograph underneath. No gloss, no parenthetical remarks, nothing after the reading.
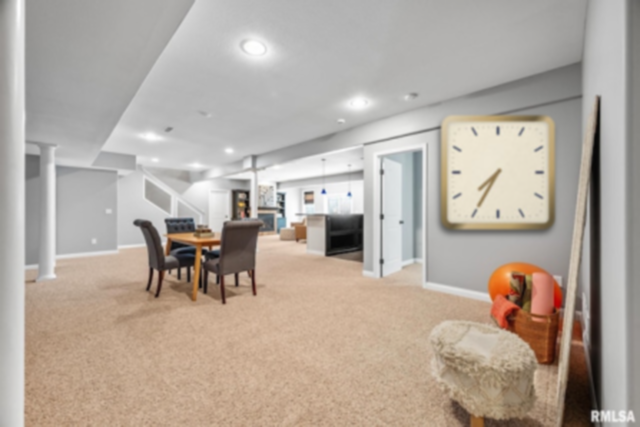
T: 7:35
